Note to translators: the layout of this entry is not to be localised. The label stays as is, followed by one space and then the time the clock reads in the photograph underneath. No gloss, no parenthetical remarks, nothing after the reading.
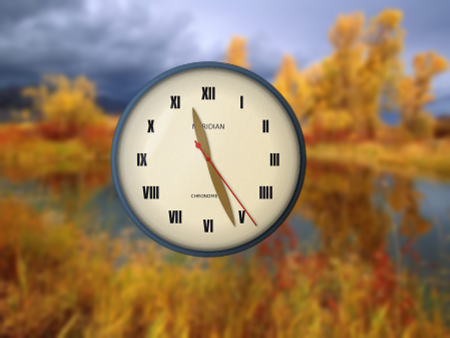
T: 11:26:24
